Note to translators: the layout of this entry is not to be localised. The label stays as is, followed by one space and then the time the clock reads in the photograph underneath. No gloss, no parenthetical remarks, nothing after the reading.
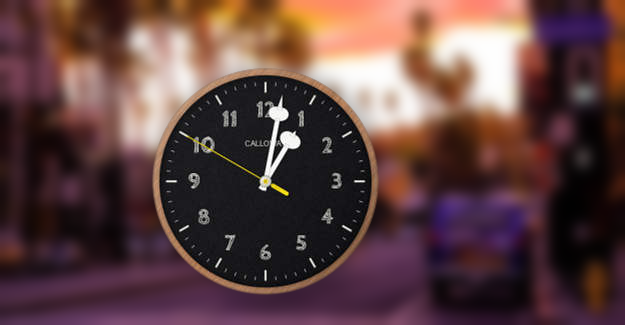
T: 1:01:50
